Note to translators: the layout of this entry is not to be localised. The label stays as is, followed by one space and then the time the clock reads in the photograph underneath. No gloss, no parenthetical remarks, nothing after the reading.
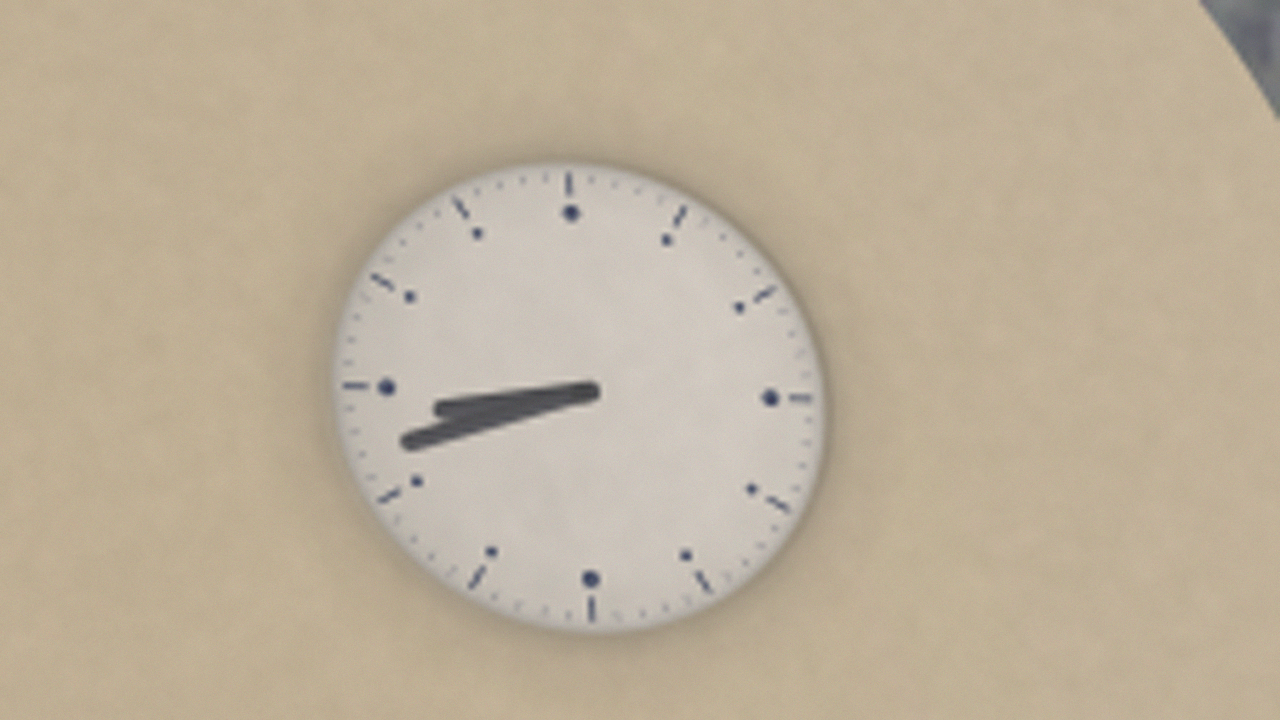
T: 8:42
